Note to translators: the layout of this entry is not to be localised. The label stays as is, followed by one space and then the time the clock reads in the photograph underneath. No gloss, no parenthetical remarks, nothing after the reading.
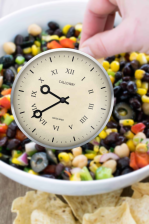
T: 9:38
